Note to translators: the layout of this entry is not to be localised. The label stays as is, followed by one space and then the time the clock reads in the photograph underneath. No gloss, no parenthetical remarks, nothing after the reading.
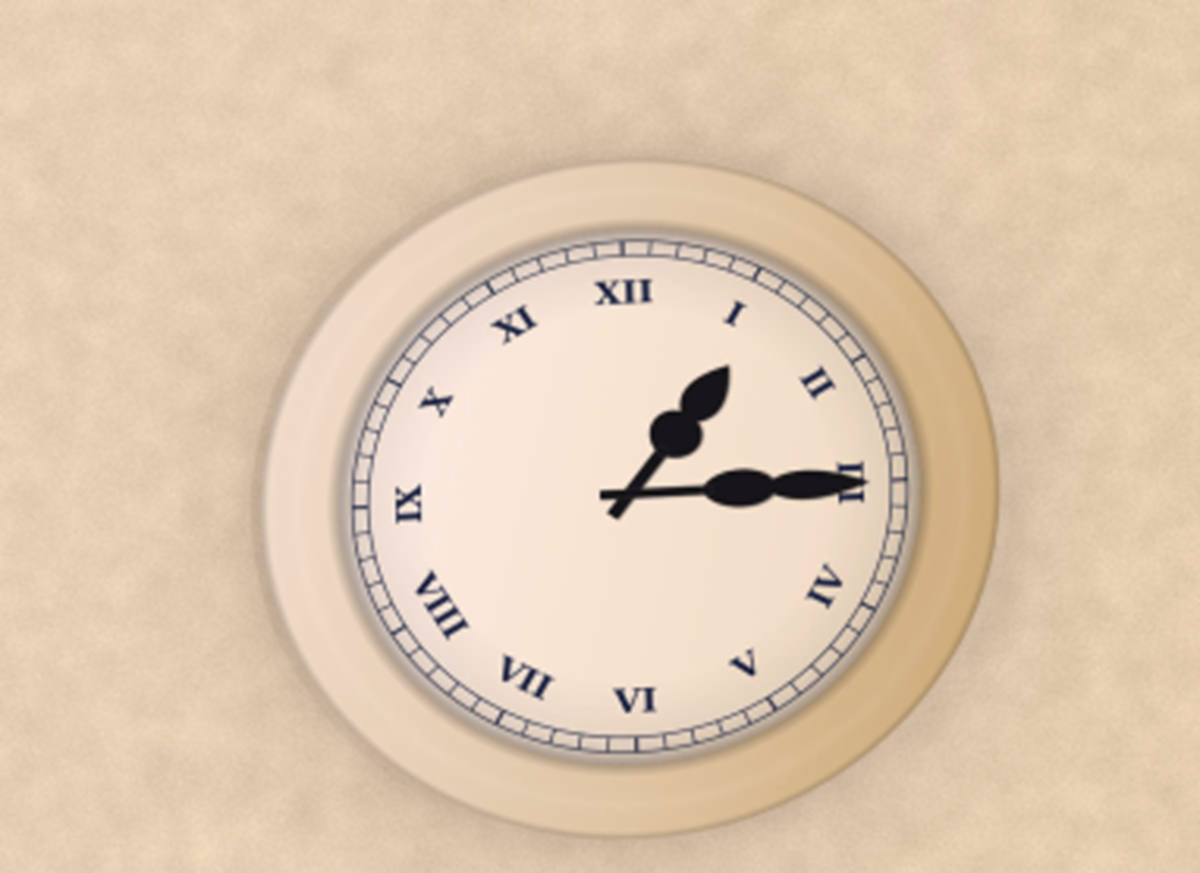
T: 1:15
